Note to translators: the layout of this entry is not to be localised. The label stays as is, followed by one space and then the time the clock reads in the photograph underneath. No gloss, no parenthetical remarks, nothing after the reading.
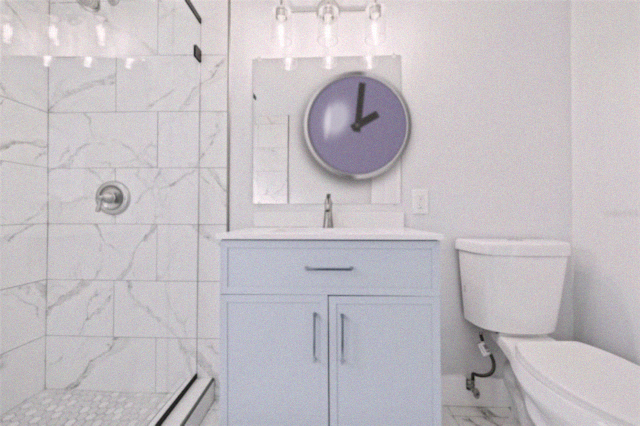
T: 2:01
